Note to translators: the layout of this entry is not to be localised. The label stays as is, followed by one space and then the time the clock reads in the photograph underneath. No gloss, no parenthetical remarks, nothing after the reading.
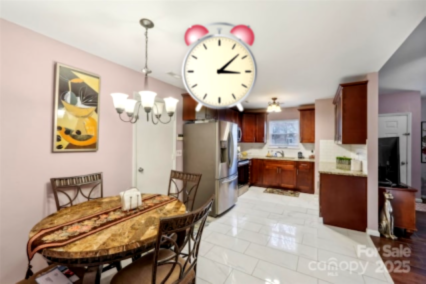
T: 3:08
